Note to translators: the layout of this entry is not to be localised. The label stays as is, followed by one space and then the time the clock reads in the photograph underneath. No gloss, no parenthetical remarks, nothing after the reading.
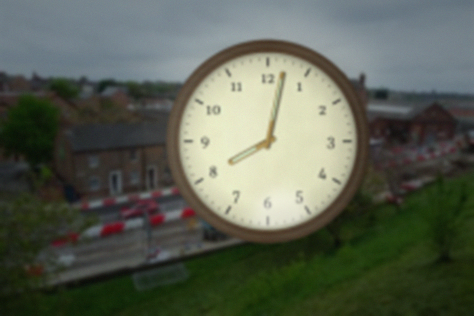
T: 8:02
